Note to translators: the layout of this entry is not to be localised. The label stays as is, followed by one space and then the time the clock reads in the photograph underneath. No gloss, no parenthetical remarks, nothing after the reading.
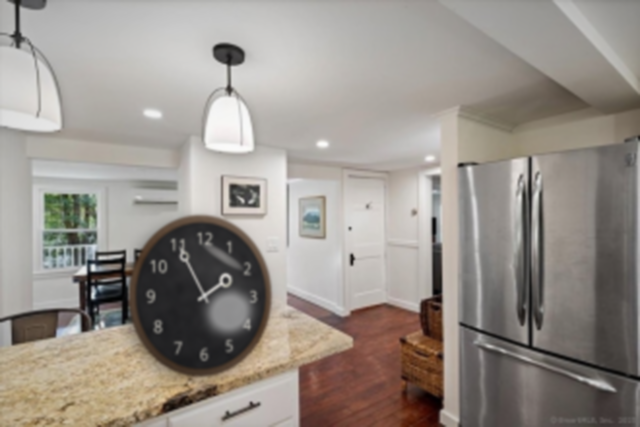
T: 1:55
